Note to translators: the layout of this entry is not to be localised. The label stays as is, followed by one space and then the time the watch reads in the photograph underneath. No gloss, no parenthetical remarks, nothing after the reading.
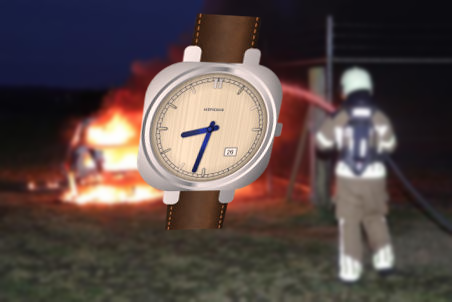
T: 8:32
